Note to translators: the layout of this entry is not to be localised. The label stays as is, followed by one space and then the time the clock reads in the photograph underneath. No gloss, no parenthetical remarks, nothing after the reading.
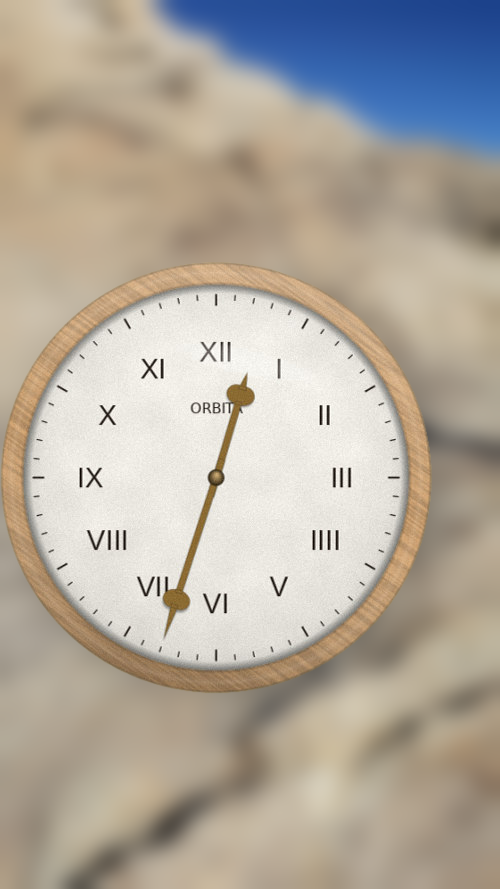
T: 12:33
